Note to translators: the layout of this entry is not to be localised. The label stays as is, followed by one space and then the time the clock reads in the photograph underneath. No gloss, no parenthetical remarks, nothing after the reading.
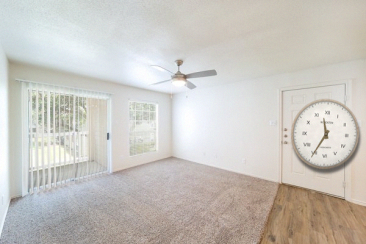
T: 11:35
